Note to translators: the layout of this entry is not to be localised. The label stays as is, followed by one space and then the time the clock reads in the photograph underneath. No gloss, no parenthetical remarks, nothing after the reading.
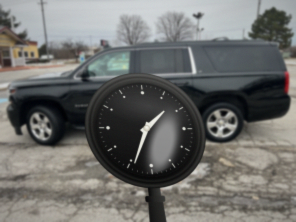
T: 1:34
